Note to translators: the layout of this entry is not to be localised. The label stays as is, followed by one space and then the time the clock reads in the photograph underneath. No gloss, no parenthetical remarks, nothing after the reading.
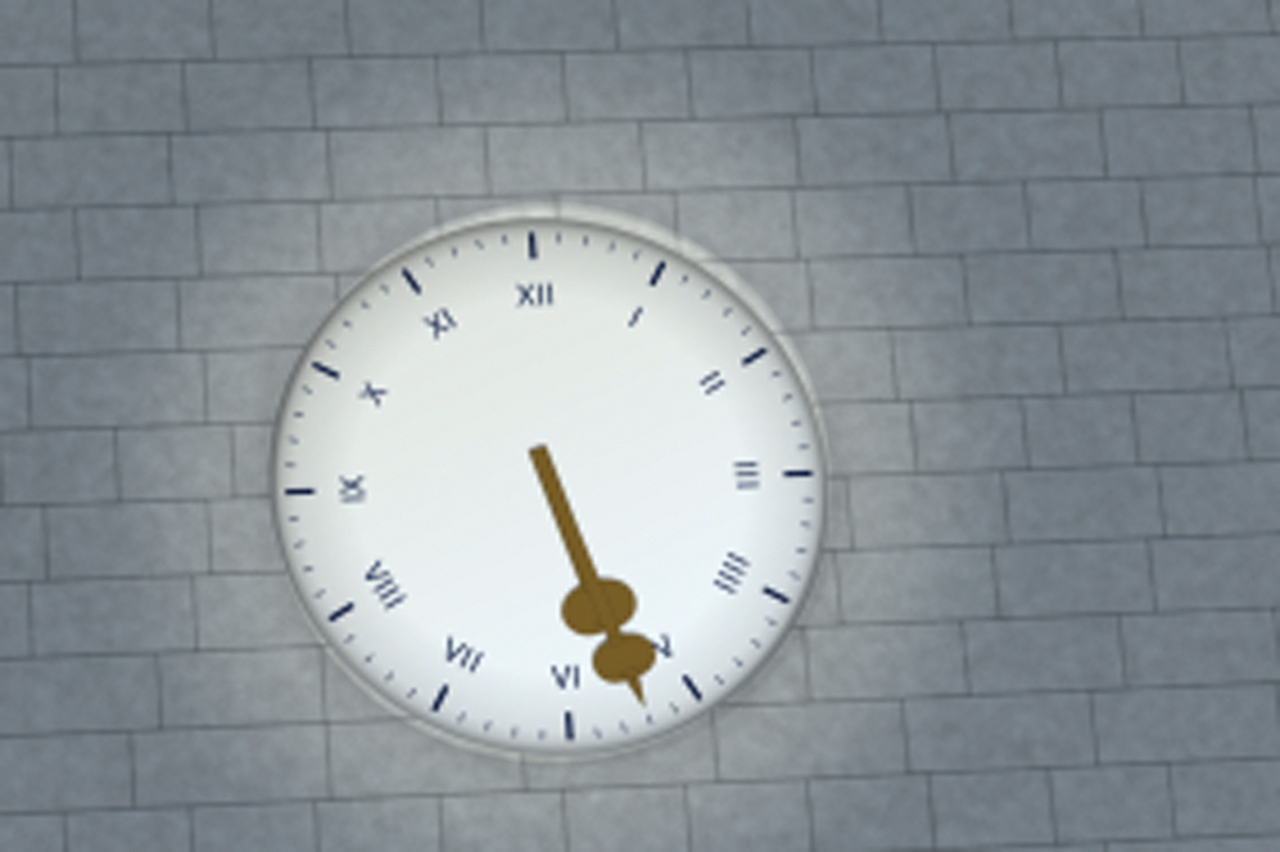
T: 5:27
